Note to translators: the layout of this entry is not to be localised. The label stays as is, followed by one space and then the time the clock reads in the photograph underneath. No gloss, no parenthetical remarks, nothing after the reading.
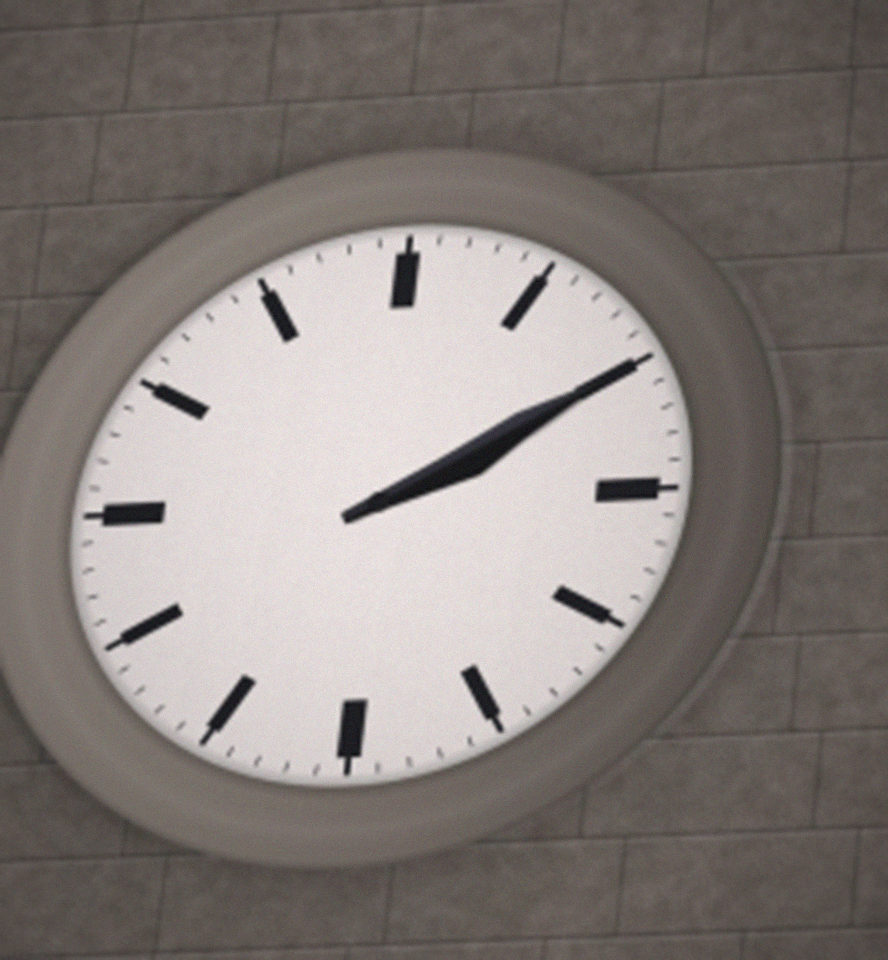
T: 2:10
